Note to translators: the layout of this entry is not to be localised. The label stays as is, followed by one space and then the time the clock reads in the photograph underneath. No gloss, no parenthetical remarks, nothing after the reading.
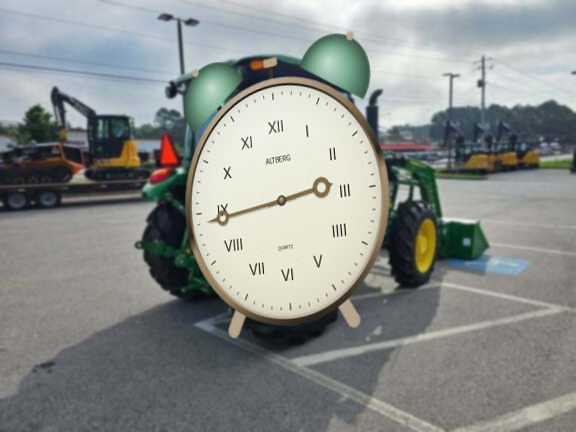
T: 2:44
